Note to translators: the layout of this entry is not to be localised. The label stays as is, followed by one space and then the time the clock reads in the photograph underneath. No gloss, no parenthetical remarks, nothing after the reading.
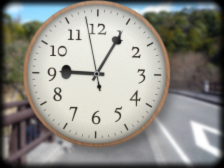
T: 9:04:58
